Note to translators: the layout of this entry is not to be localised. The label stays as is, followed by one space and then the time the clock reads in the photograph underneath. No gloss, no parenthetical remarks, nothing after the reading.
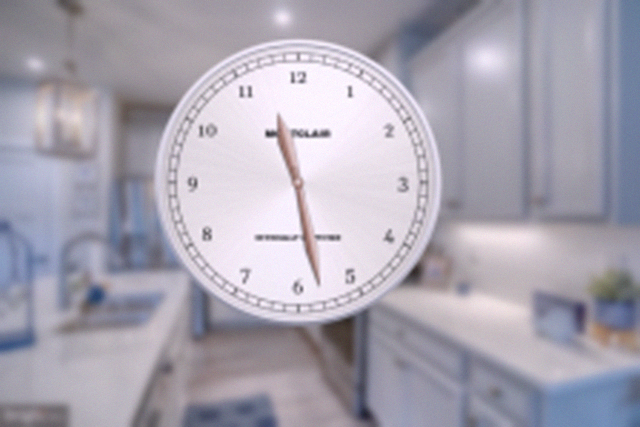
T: 11:28
